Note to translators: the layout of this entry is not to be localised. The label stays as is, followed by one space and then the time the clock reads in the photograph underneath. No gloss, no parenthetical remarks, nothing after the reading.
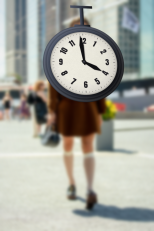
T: 3:59
